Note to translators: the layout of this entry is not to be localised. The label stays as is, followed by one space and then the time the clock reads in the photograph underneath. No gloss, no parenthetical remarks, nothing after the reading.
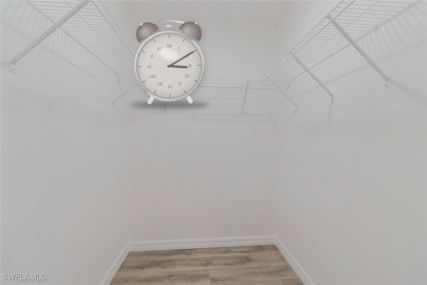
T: 3:10
